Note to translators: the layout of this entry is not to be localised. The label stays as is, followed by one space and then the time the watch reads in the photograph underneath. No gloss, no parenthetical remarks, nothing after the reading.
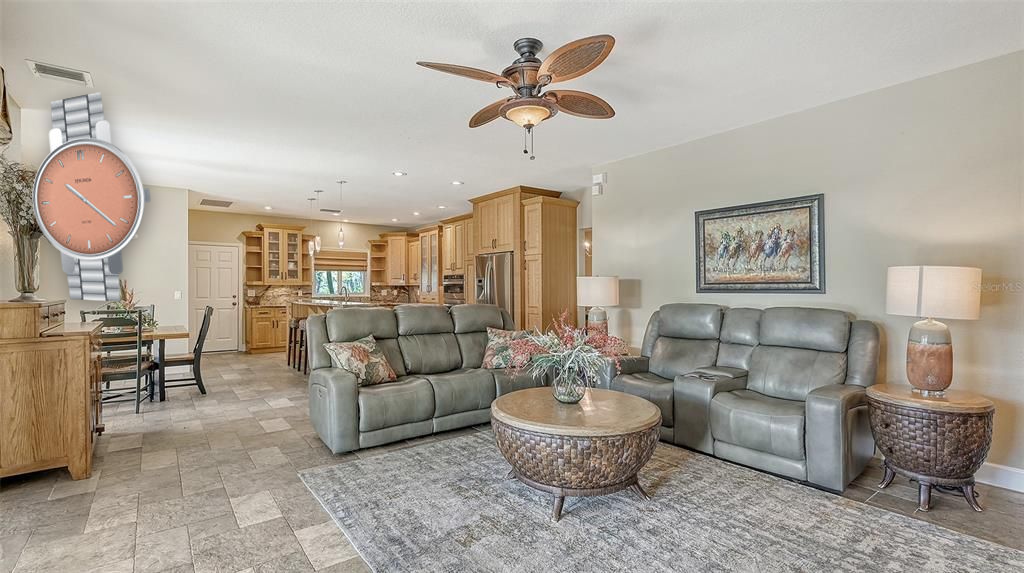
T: 10:22
